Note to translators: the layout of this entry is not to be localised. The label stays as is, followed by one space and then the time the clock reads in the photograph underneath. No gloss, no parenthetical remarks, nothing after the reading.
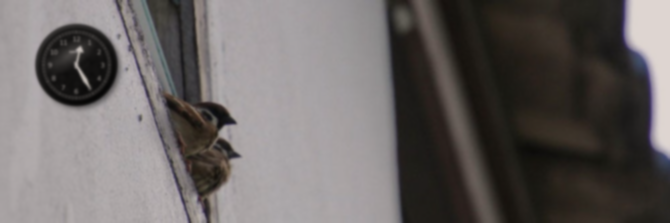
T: 12:25
